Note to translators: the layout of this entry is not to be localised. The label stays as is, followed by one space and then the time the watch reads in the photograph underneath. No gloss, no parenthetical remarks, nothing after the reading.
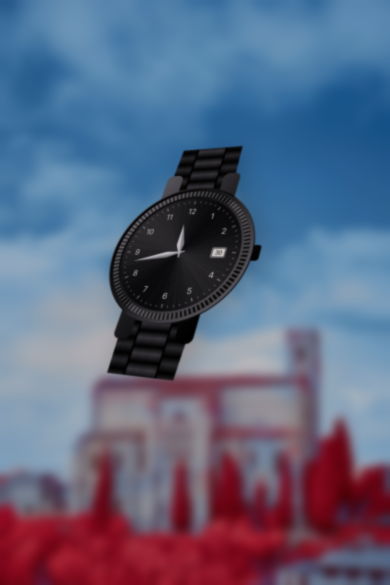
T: 11:43
